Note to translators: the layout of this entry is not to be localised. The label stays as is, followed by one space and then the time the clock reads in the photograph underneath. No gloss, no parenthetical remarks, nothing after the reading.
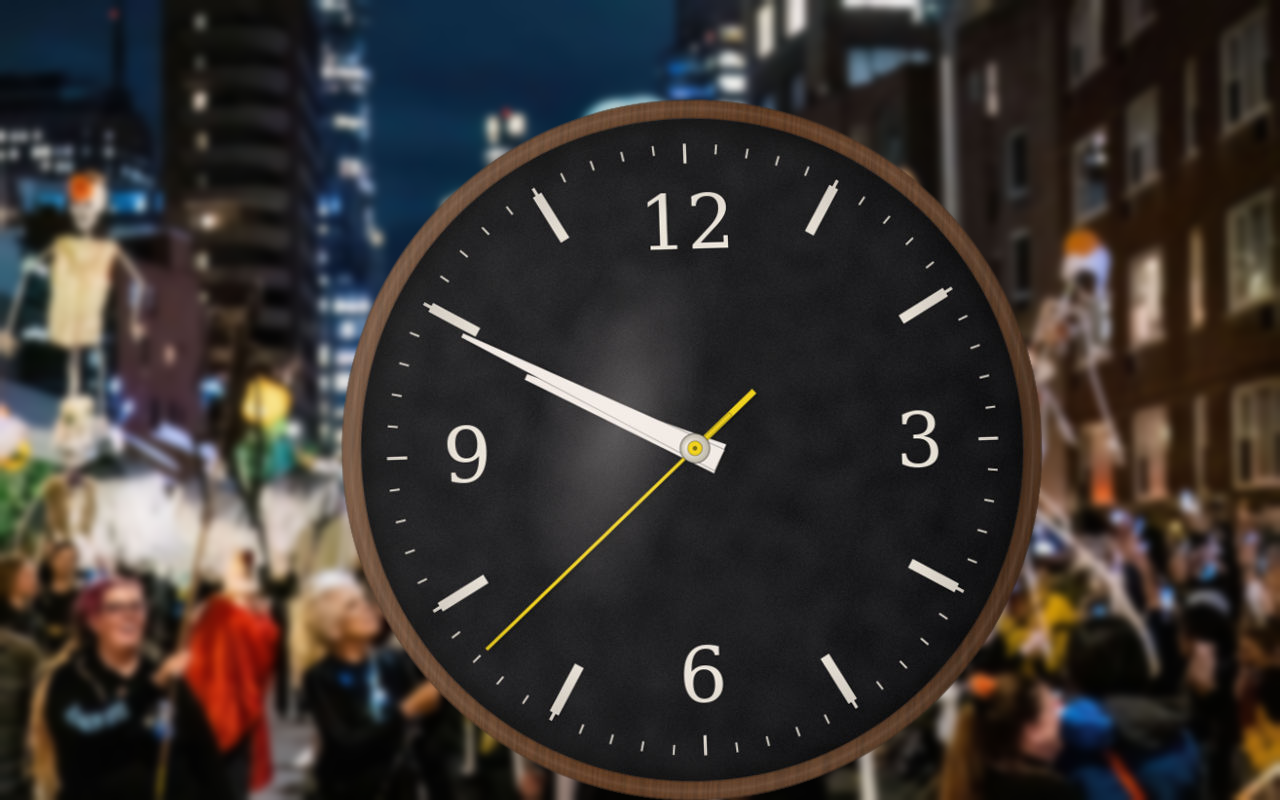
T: 9:49:38
